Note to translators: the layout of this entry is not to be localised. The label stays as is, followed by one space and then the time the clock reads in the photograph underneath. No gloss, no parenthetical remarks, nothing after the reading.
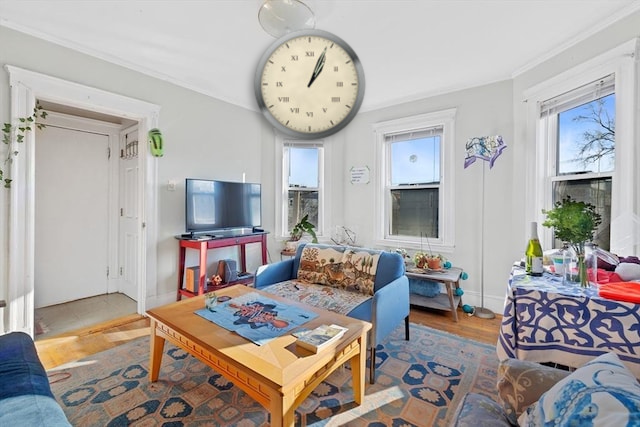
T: 1:04
